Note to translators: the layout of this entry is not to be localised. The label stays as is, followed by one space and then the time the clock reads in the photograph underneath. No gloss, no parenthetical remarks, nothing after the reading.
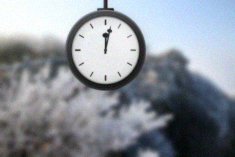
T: 12:02
